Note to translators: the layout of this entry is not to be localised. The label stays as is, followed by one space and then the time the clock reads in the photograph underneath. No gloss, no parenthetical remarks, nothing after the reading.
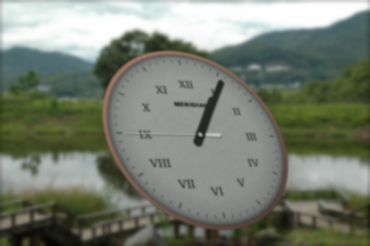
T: 1:05:45
